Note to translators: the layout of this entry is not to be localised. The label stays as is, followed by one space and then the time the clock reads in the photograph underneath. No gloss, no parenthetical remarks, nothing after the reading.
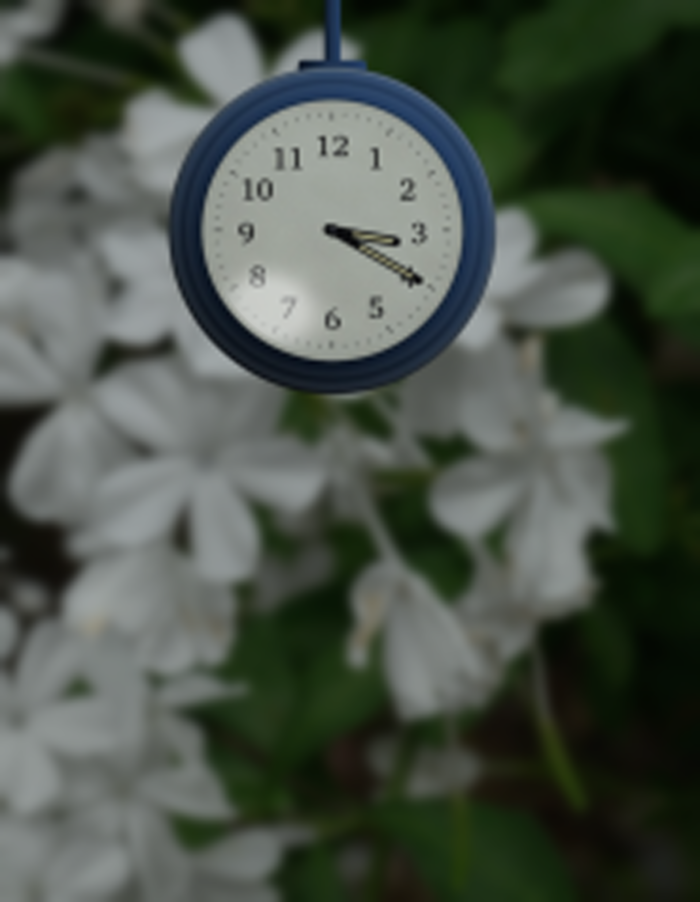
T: 3:20
